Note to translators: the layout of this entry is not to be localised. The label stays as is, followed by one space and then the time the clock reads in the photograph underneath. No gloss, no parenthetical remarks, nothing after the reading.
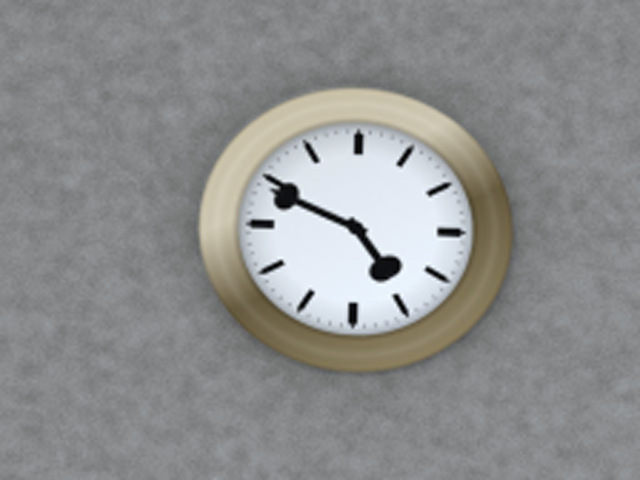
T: 4:49
